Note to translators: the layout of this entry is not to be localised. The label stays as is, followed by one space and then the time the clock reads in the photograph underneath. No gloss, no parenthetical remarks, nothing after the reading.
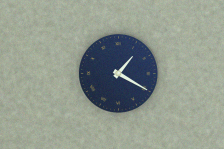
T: 1:20
